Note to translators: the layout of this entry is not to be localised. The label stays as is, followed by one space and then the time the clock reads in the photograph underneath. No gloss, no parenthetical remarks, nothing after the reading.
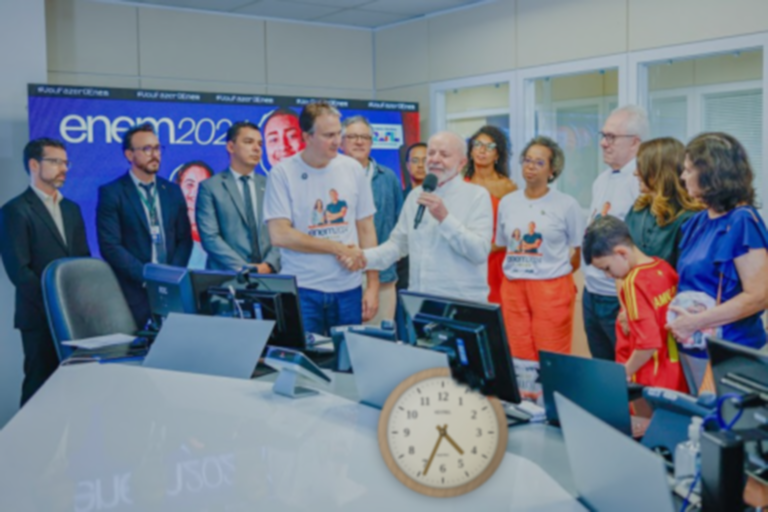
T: 4:34
